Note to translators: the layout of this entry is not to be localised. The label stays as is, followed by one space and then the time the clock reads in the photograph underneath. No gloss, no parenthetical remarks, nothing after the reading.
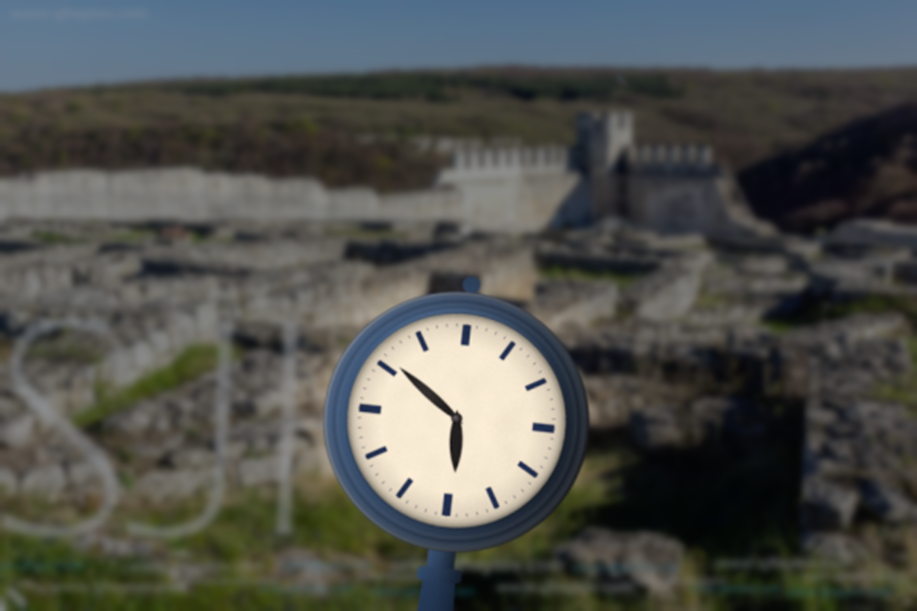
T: 5:51
